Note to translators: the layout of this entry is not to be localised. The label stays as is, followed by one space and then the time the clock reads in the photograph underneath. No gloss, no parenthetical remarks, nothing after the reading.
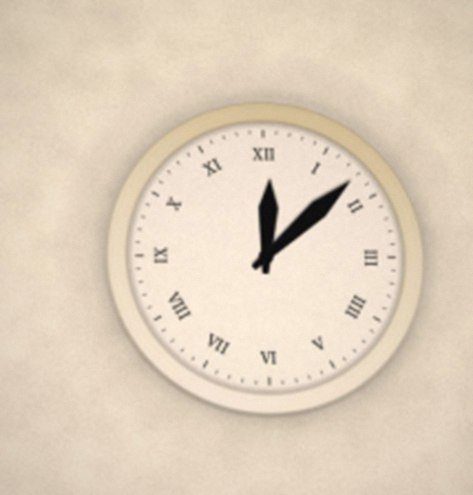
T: 12:08
